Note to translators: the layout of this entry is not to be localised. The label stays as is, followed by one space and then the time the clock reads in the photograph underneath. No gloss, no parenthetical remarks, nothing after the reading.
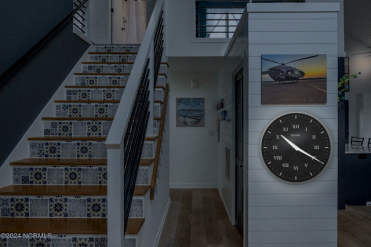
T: 10:20
